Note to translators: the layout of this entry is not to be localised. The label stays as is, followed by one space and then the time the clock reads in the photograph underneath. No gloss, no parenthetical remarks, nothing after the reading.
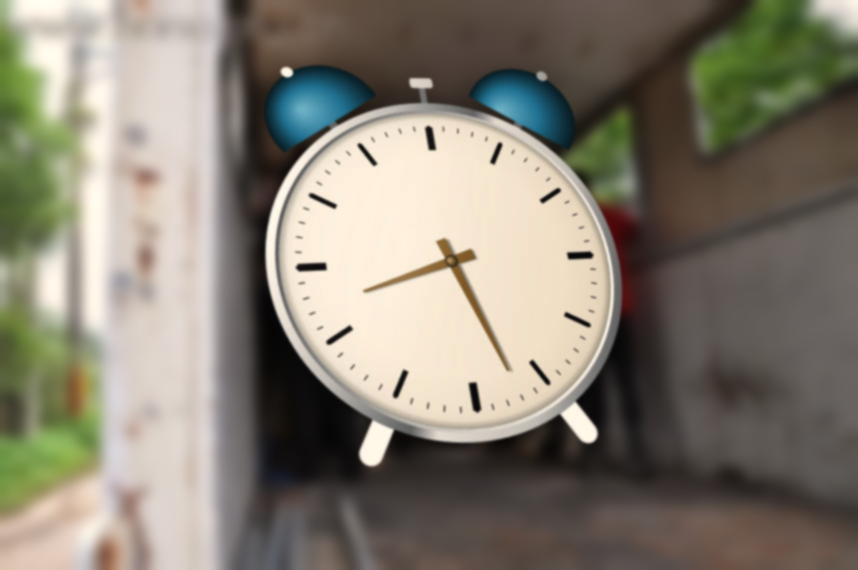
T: 8:27
